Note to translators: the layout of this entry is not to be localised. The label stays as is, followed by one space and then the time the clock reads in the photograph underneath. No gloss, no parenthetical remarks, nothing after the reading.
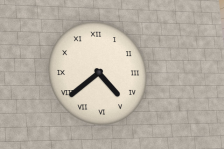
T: 4:39
